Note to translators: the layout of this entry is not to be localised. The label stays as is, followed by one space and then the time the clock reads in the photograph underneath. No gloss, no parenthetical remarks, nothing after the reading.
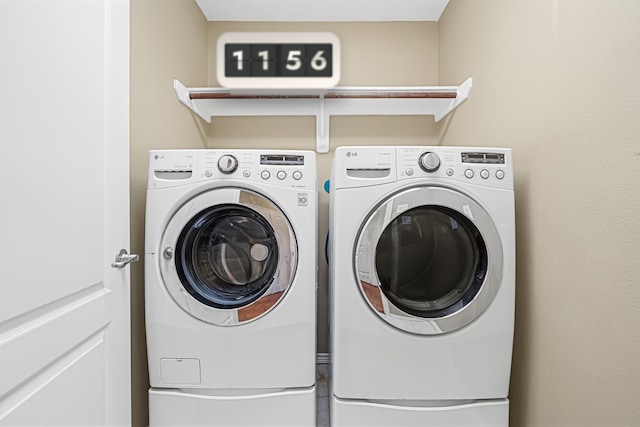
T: 11:56
